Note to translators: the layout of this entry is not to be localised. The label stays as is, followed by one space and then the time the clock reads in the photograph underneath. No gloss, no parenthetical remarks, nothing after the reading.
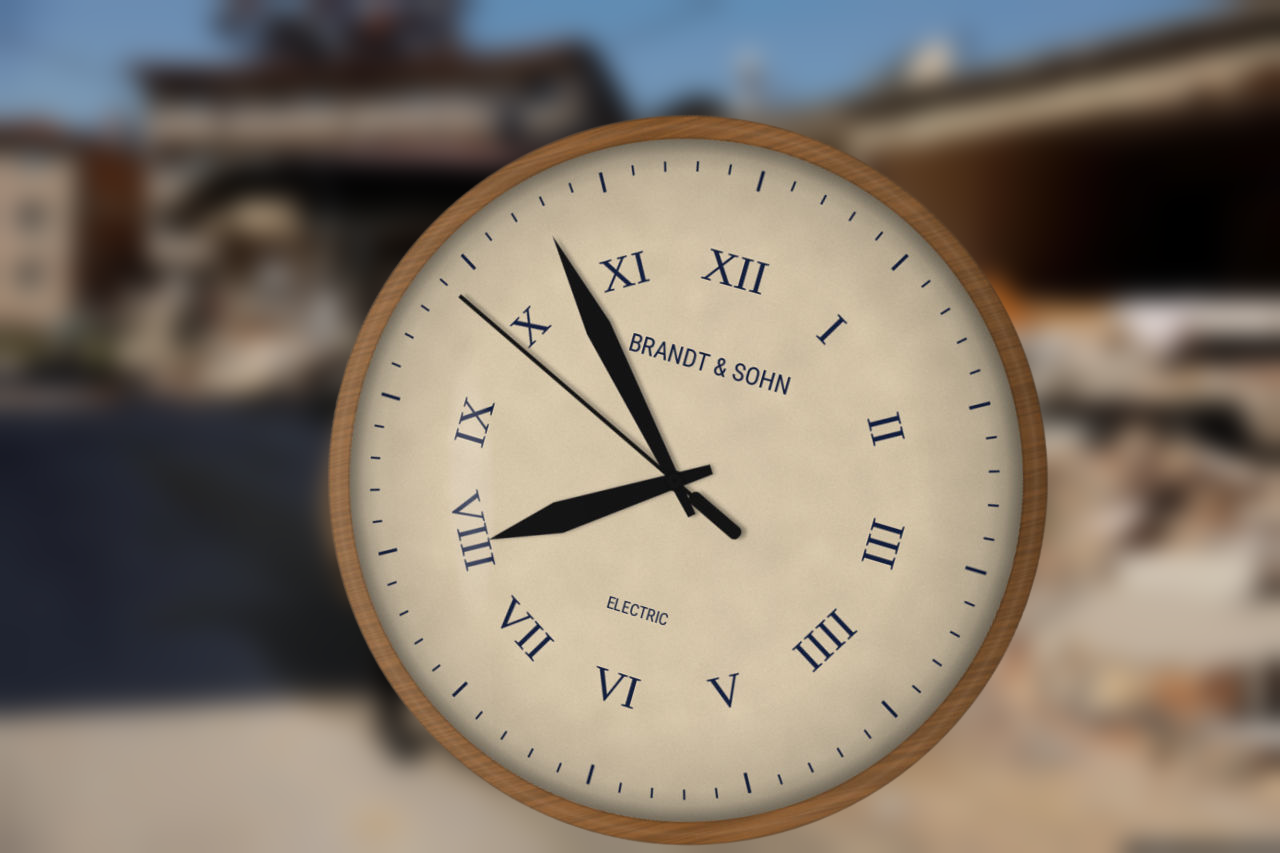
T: 7:52:49
